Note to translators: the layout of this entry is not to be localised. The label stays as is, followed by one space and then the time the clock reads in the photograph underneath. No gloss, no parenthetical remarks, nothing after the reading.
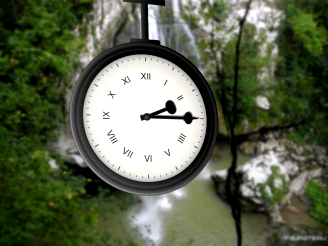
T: 2:15
